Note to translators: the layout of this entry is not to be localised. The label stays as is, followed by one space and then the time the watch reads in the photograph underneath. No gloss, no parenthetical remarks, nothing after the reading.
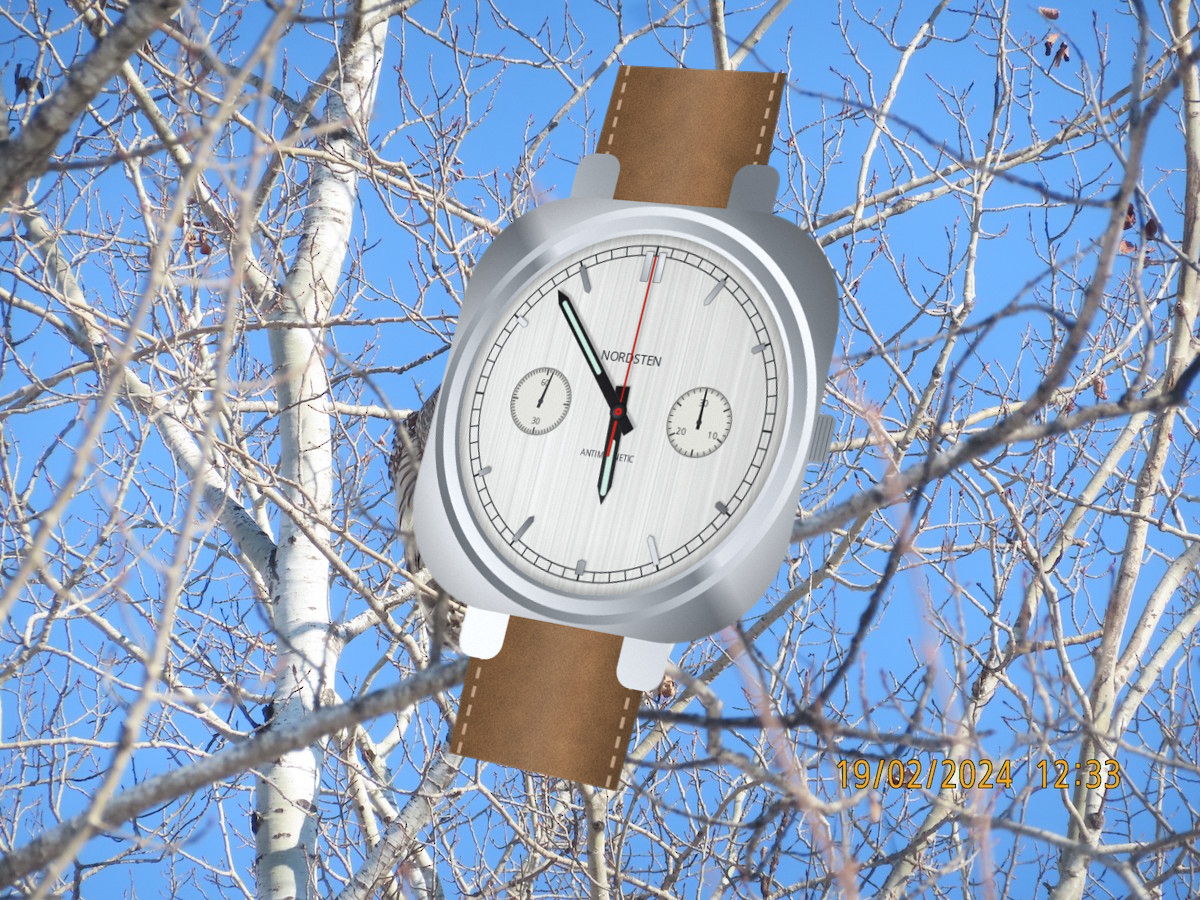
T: 5:53:02
